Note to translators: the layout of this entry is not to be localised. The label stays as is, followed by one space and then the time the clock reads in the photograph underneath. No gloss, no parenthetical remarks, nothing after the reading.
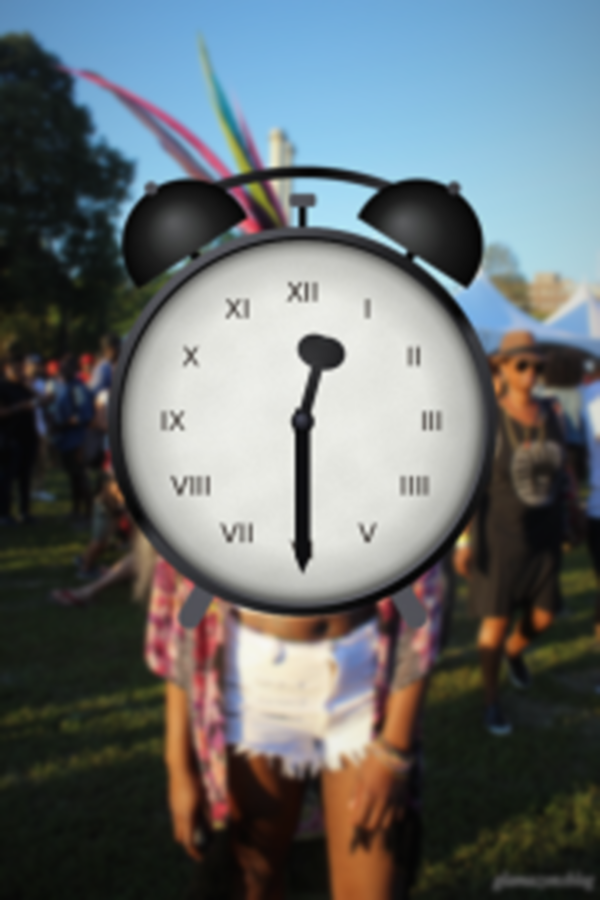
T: 12:30
